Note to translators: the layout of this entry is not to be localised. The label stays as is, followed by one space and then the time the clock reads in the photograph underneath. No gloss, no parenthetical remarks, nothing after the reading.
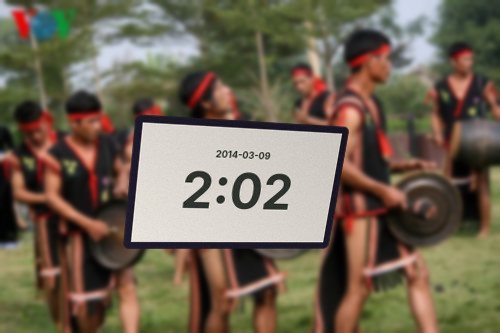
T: 2:02
